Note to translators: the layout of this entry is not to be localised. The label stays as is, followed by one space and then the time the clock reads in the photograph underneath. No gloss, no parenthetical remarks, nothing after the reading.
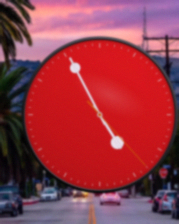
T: 4:55:23
